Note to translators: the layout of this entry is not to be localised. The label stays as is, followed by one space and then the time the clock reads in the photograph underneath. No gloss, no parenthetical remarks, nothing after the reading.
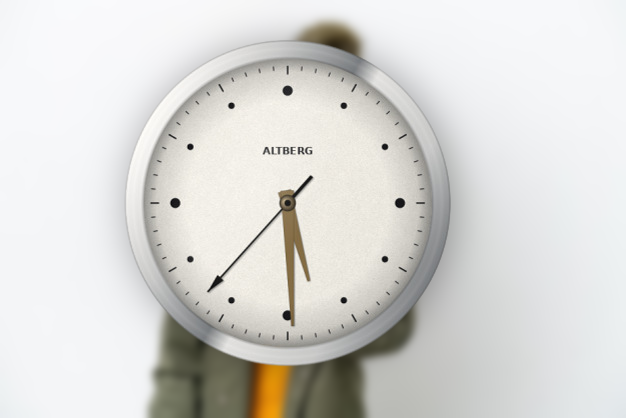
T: 5:29:37
